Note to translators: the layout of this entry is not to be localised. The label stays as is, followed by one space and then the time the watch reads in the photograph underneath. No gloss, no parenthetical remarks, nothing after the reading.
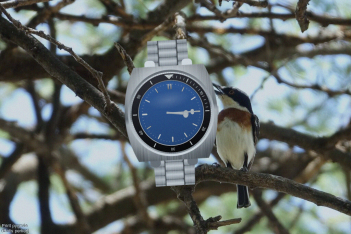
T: 3:15
